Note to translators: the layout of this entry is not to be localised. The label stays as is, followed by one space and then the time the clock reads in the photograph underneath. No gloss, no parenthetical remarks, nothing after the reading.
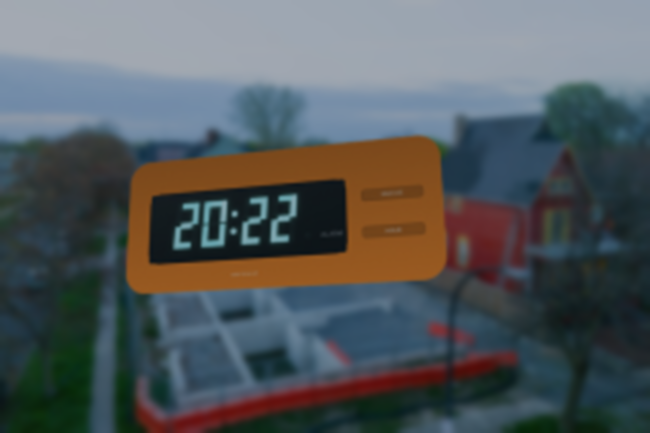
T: 20:22
